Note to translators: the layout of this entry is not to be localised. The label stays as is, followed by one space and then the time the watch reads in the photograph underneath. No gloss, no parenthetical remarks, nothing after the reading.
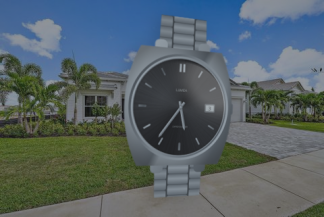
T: 5:36
